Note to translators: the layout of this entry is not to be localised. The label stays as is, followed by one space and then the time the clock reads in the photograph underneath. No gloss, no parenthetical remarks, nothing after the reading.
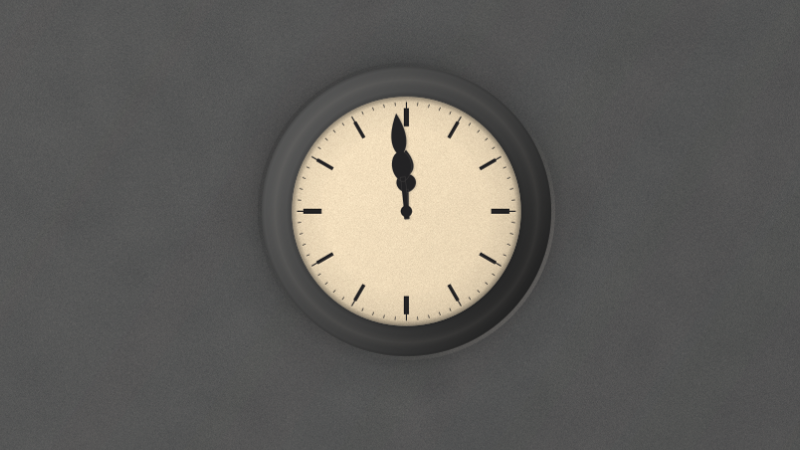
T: 11:59
